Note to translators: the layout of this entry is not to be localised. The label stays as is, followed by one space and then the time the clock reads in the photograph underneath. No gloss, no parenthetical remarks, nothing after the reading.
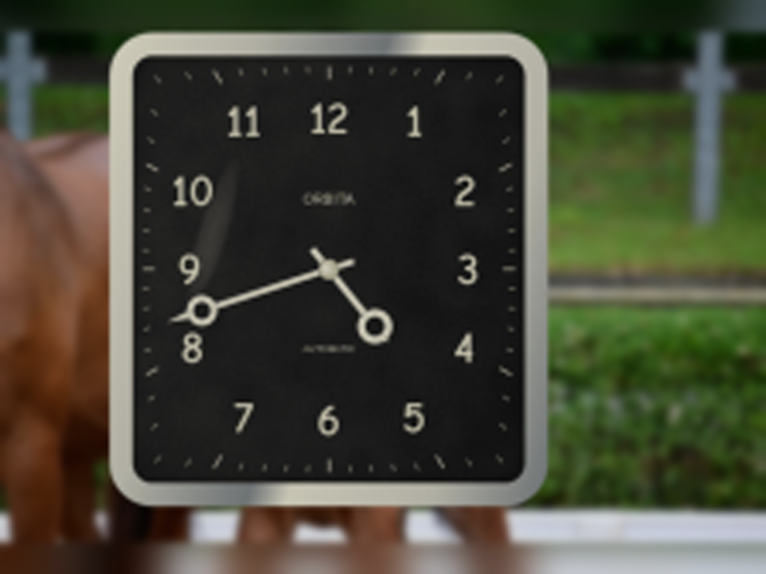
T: 4:42
